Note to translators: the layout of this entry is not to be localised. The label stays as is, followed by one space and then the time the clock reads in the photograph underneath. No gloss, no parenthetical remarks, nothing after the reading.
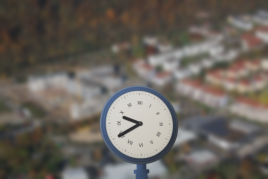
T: 9:40
